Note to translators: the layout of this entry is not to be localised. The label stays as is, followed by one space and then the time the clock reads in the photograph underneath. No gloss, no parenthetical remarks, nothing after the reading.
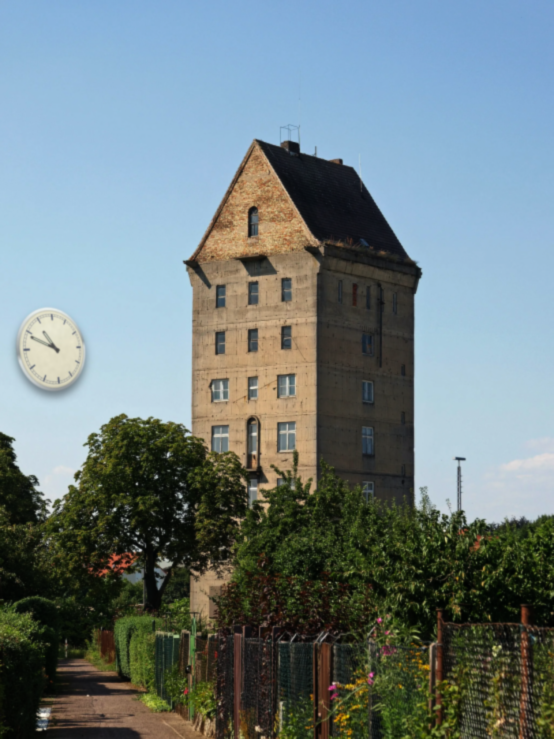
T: 10:49
